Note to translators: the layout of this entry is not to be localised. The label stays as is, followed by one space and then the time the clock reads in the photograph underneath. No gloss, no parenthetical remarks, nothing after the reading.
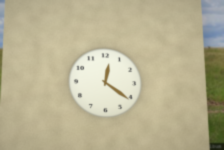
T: 12:21
